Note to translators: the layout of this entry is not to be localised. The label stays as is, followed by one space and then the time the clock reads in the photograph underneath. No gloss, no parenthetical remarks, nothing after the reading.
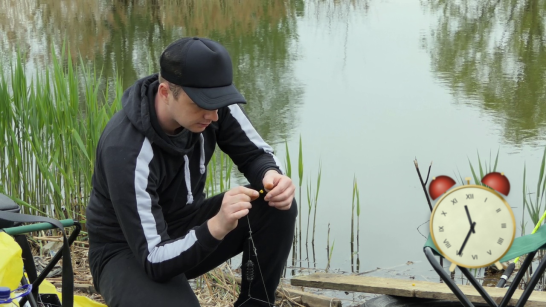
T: 11:35
